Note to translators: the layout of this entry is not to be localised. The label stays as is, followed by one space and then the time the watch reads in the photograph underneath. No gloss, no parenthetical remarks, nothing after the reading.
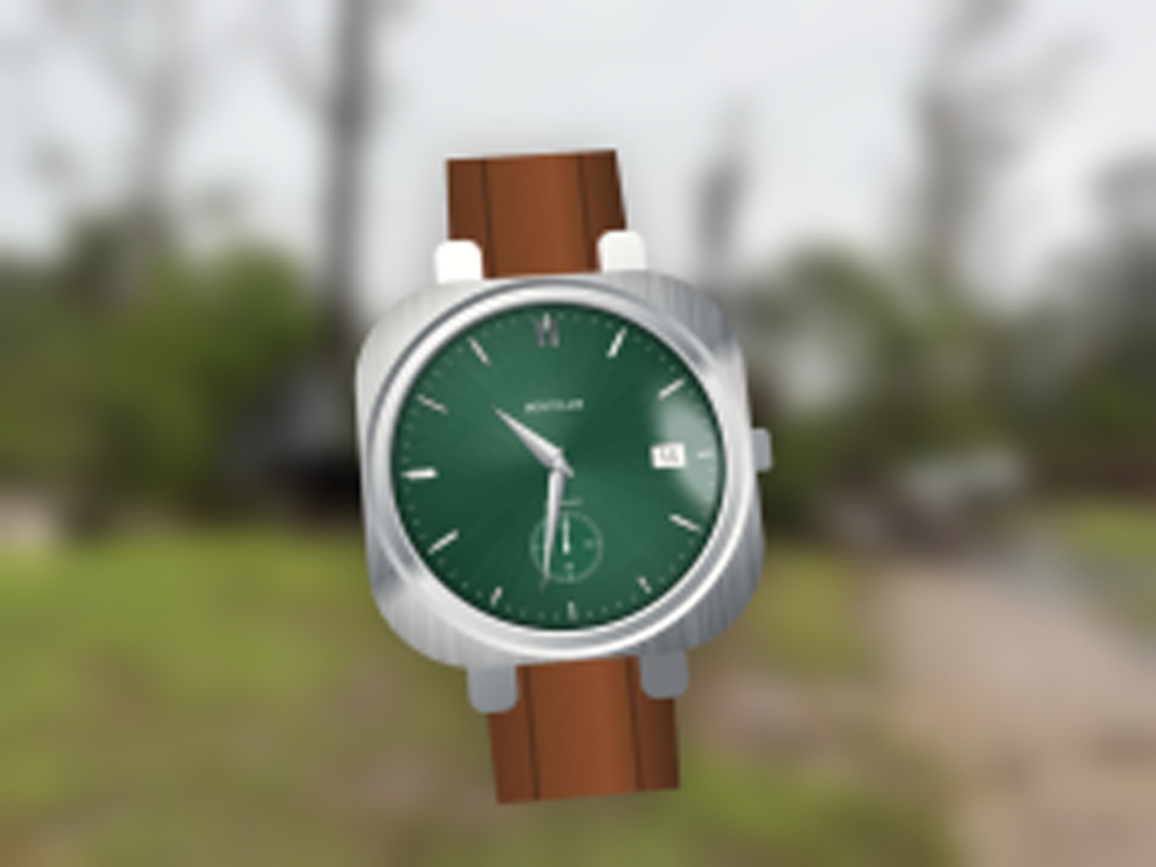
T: 10:32
